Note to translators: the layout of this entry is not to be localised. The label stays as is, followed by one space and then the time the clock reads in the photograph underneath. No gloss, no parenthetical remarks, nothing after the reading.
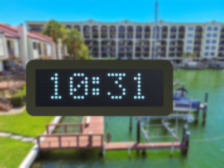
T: 10:31
